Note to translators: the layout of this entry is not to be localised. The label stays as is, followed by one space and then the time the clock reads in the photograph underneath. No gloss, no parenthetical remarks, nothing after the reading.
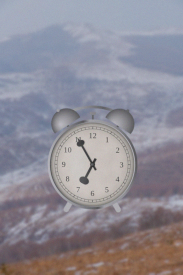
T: 6:55
